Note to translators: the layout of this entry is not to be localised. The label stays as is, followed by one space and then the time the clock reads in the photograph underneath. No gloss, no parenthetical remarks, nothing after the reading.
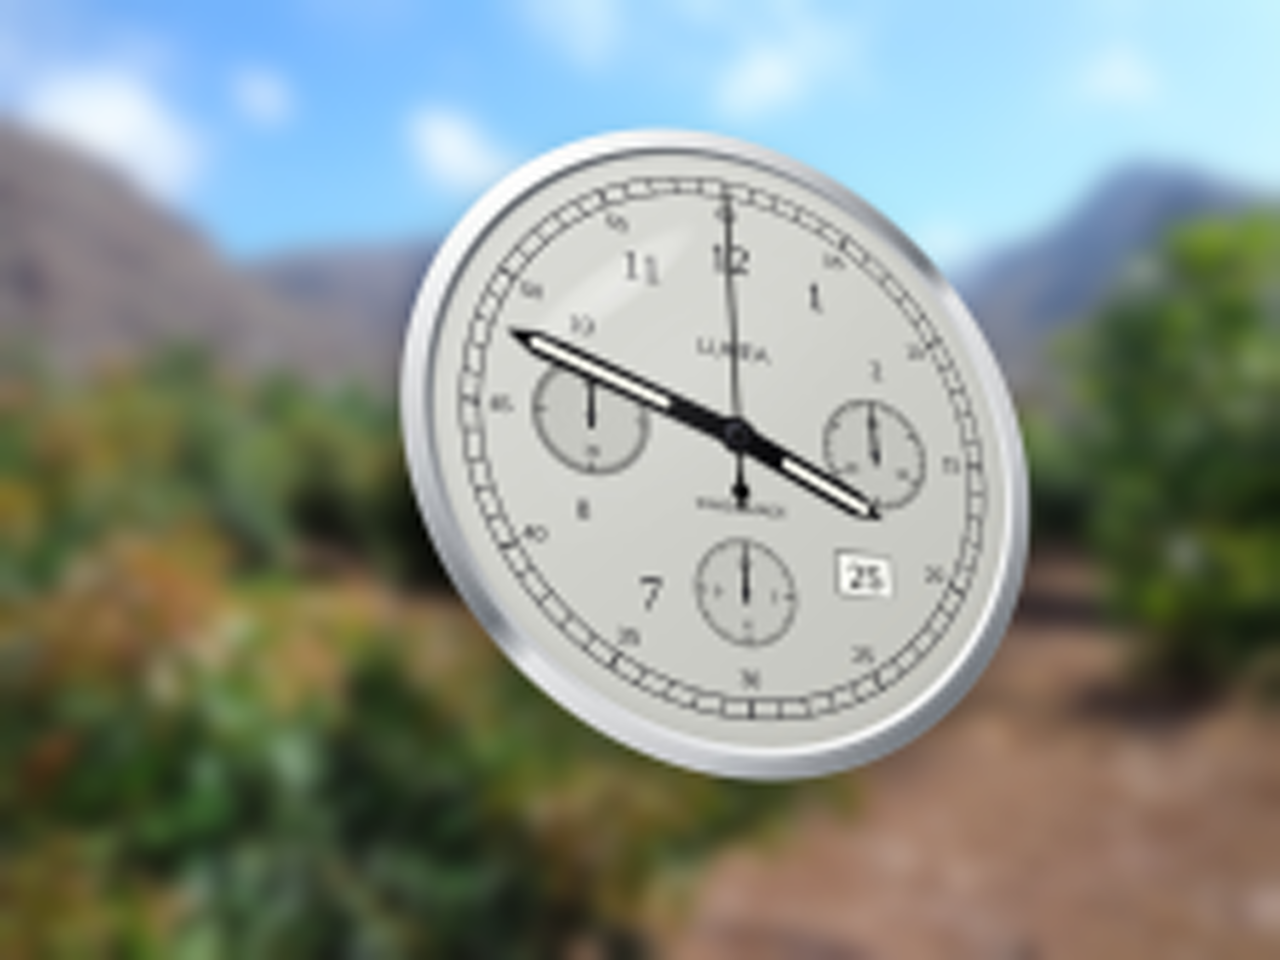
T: 3:48
